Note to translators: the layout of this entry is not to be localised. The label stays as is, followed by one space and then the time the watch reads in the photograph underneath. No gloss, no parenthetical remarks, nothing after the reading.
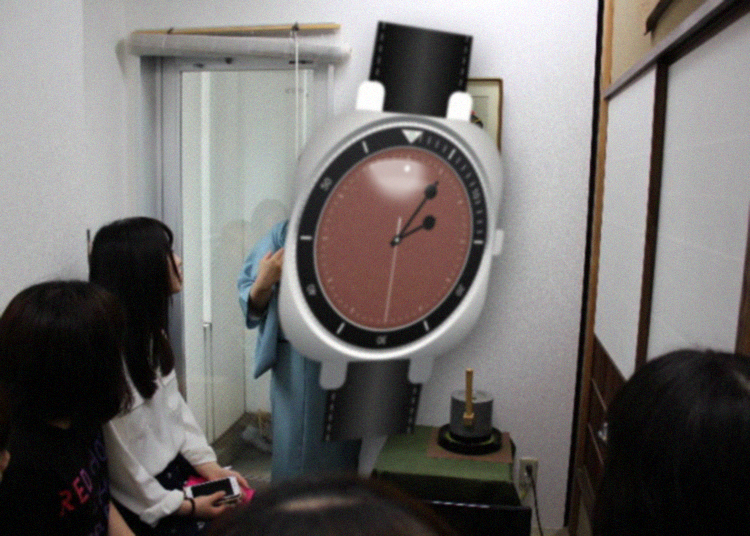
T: 2:05:30
